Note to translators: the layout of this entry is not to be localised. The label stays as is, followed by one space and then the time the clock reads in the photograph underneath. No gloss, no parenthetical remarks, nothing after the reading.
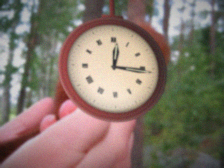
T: 12:16
